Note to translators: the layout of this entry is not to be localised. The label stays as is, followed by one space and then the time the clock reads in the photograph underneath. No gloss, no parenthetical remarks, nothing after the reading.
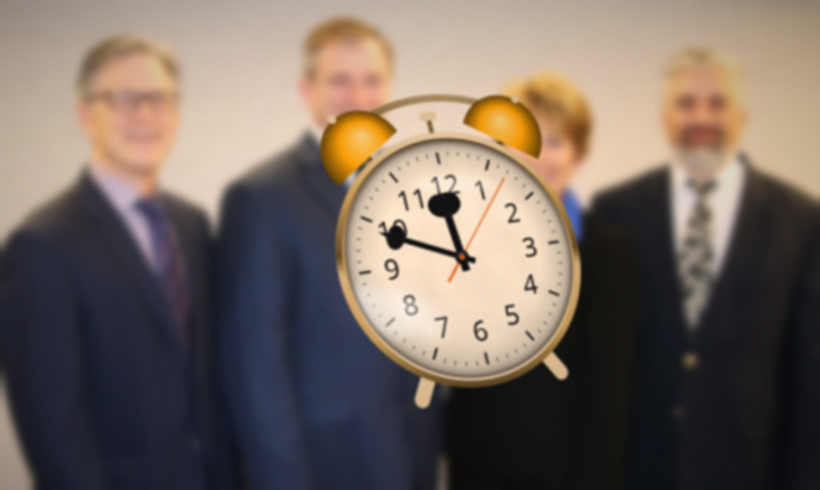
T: 11:49:07
